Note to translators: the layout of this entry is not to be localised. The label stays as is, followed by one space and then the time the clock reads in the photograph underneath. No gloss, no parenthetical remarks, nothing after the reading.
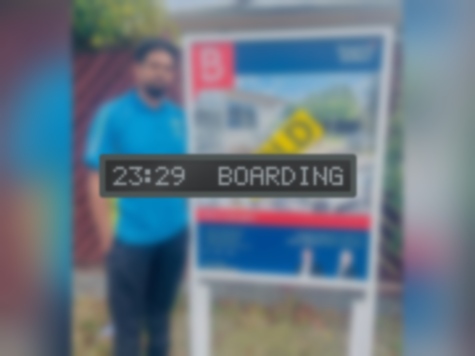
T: 23:29
